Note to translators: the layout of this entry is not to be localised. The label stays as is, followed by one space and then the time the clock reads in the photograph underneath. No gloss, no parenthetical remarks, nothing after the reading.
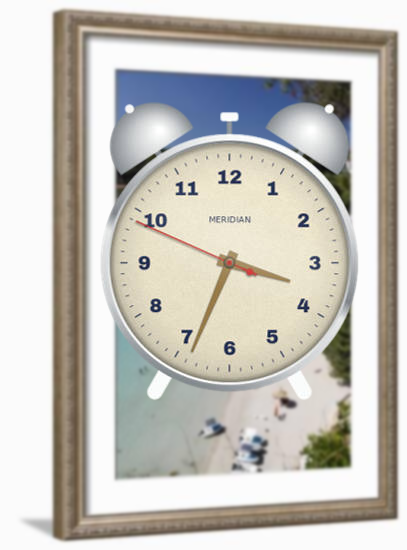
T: 3:33:49
